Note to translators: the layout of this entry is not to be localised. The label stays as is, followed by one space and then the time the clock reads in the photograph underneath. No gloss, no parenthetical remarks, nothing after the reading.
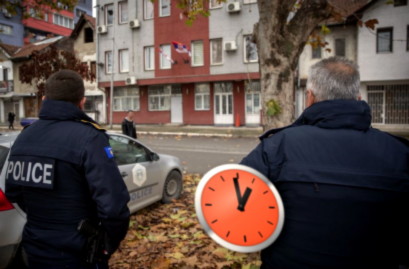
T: 12:59
